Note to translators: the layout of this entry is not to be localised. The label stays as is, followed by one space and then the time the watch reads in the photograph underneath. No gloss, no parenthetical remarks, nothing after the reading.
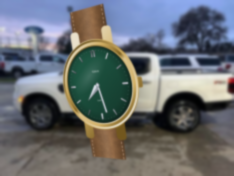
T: 7:28
